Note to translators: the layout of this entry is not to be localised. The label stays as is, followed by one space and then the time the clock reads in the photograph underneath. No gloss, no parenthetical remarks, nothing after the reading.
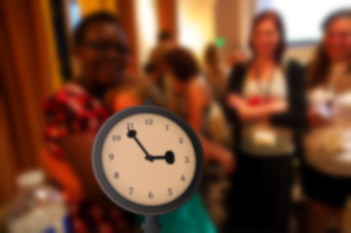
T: 2:54
